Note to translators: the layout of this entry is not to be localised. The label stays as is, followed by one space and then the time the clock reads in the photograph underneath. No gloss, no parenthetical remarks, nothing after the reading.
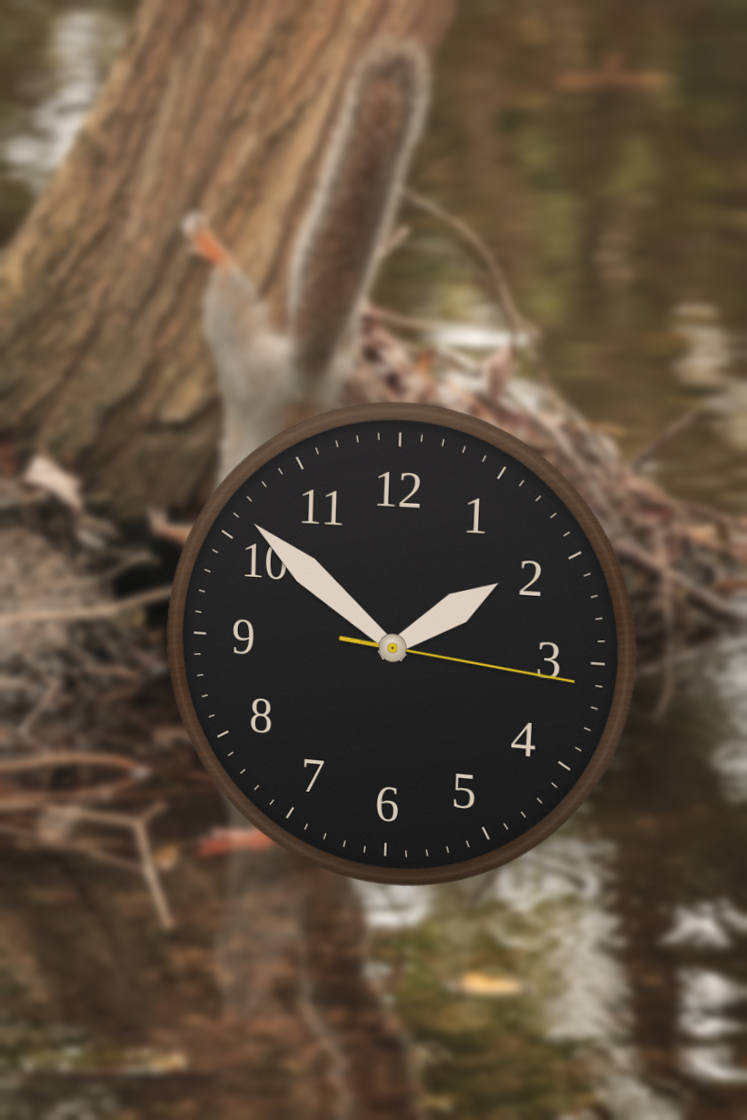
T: 1:51:16
